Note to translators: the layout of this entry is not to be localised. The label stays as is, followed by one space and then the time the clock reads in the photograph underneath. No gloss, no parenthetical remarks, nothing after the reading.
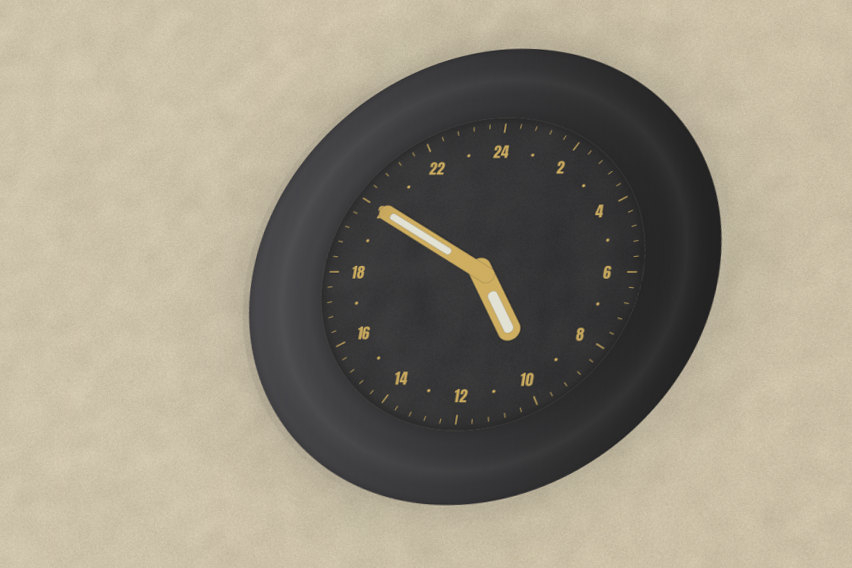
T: 9:50
